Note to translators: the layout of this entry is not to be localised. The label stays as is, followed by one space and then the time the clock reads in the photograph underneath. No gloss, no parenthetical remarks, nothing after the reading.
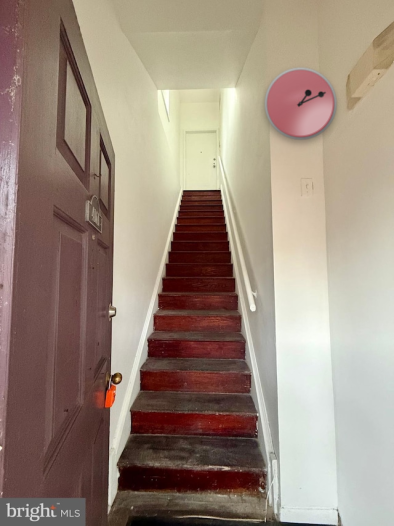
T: 1:11
